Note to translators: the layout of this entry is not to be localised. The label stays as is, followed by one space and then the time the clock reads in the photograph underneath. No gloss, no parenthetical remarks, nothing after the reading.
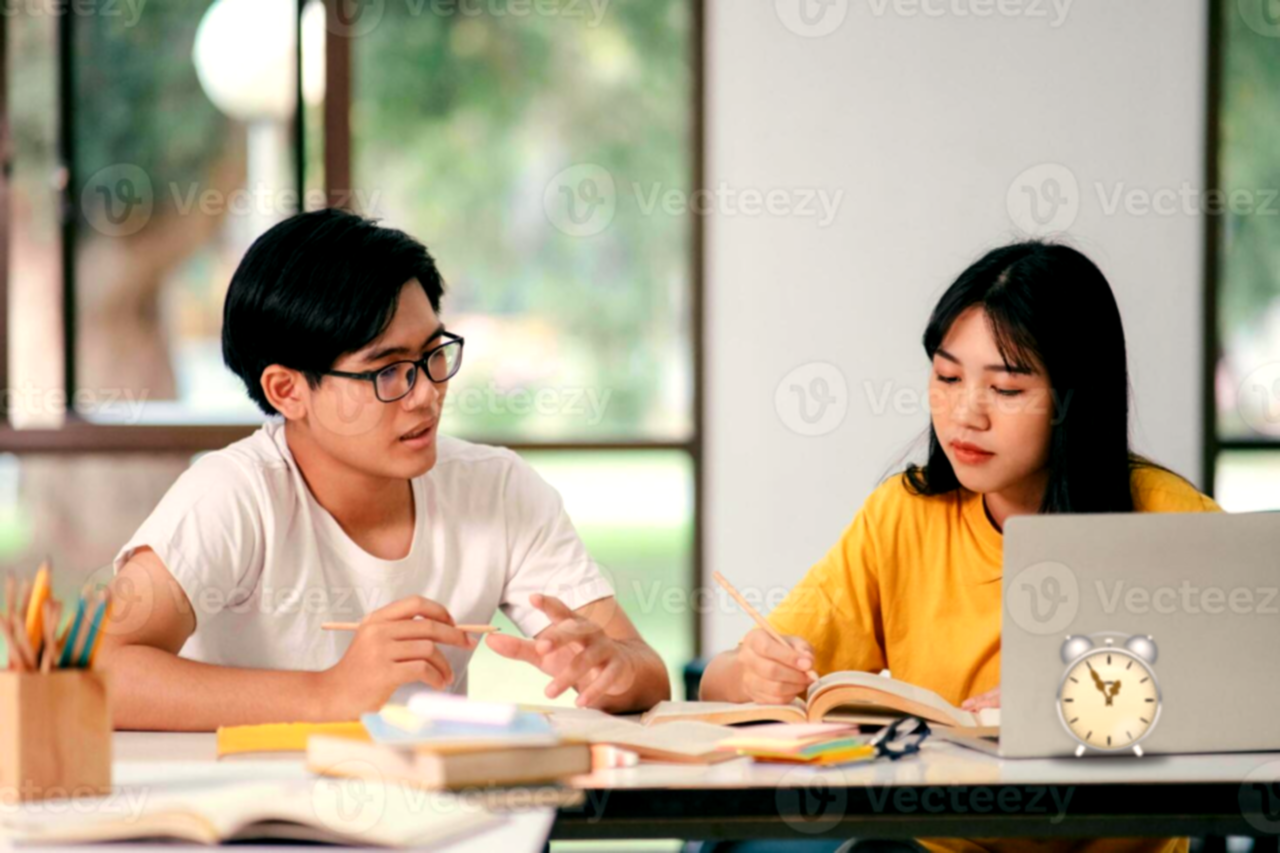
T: 12:55
